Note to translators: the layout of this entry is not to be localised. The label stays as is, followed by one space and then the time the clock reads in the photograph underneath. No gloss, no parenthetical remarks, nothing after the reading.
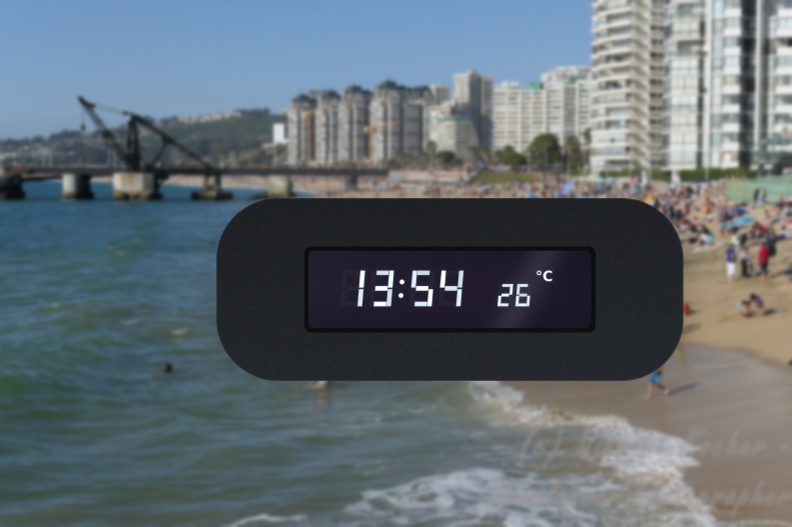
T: 13:54
